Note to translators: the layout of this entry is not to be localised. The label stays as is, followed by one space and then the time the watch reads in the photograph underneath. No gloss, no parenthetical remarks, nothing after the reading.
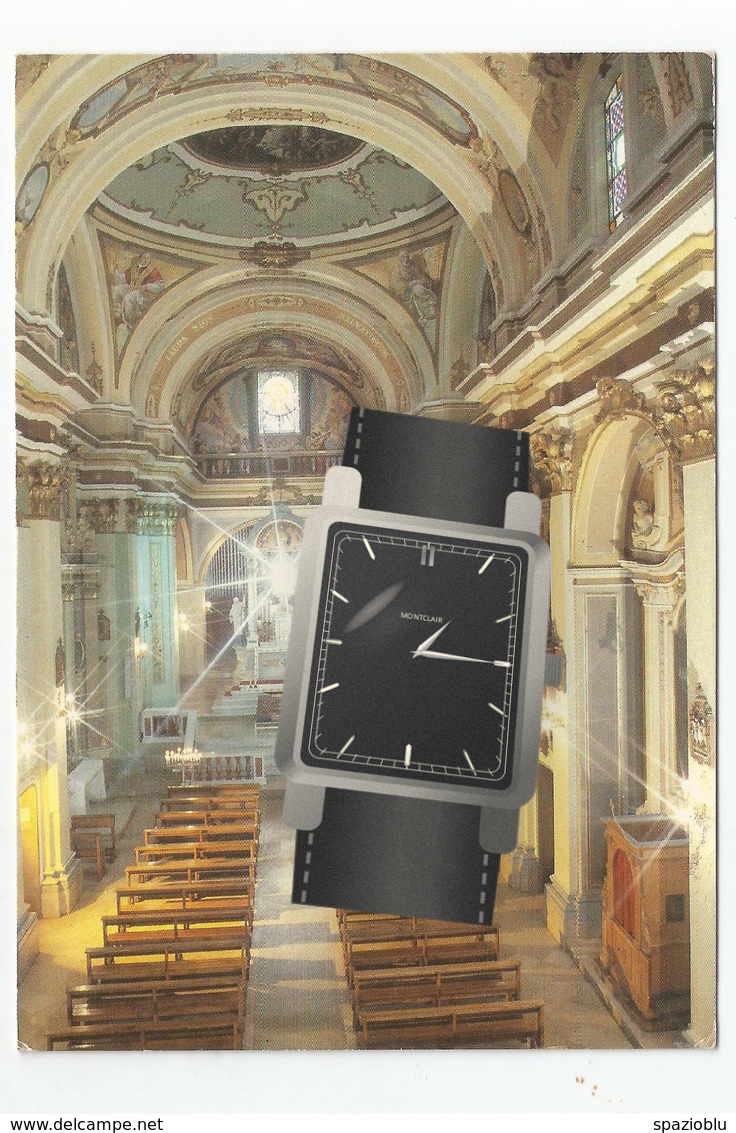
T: 1:15
